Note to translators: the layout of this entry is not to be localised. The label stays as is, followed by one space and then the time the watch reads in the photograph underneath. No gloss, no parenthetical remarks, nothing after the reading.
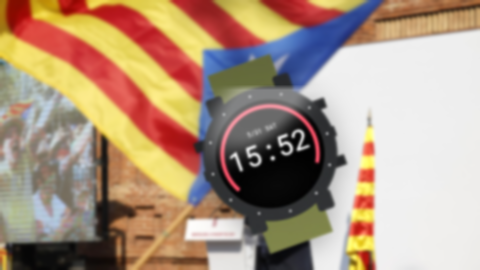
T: 15:52
